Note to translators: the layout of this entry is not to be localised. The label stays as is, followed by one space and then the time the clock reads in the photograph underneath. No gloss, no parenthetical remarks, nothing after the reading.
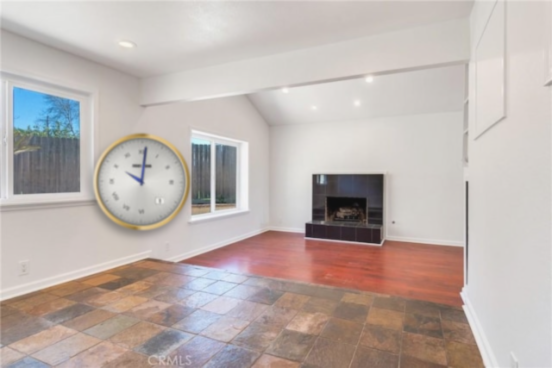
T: 10:01
